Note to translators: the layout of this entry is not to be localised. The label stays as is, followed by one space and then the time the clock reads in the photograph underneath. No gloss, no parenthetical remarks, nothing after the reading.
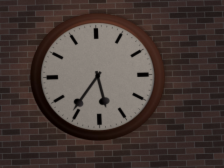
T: 5:36
